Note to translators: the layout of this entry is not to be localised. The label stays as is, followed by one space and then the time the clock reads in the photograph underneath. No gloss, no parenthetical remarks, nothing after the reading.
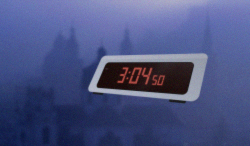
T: 3:04:50
